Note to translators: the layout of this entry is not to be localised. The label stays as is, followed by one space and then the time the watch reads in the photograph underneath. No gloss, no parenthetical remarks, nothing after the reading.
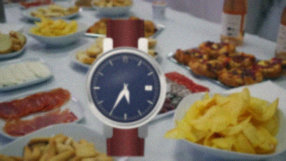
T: 5:35
